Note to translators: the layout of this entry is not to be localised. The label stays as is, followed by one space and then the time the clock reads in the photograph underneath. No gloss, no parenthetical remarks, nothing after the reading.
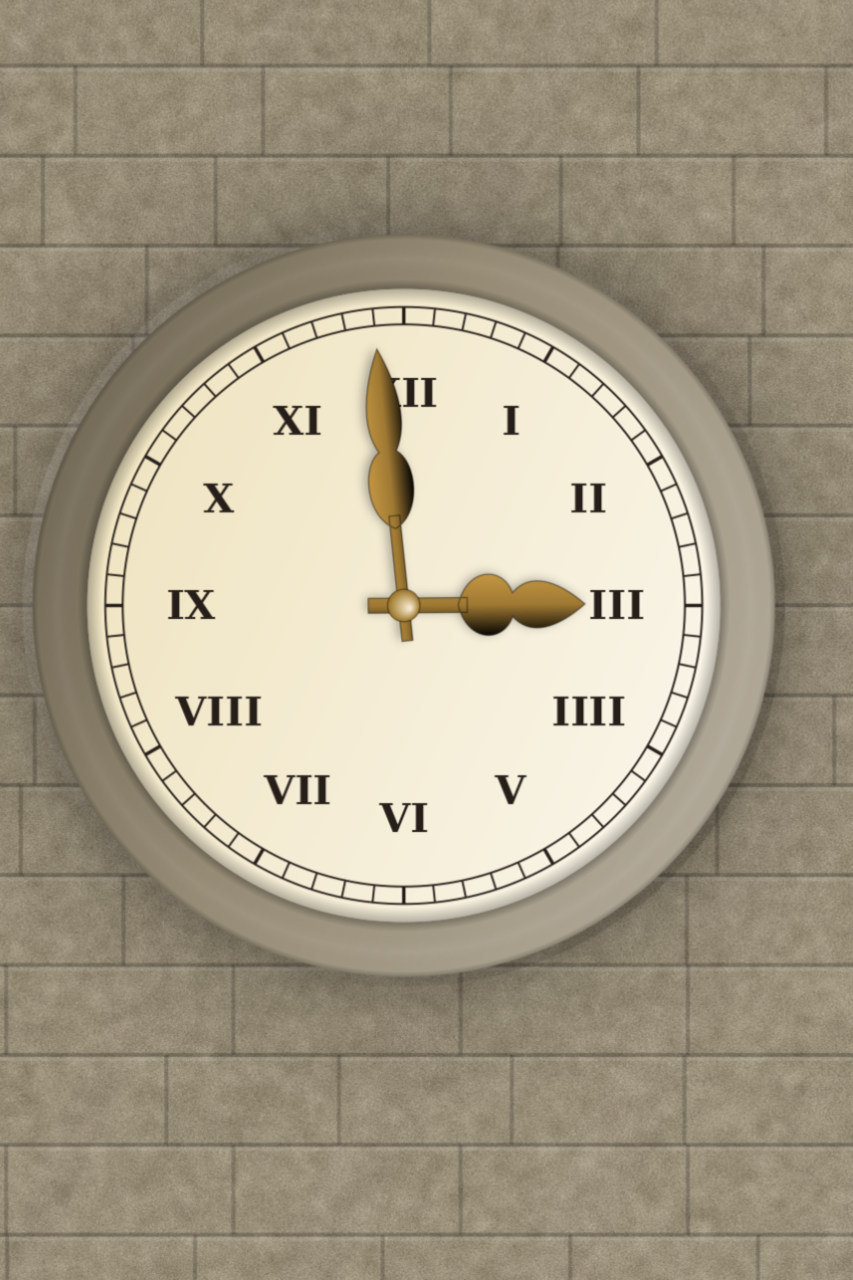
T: 2:59
